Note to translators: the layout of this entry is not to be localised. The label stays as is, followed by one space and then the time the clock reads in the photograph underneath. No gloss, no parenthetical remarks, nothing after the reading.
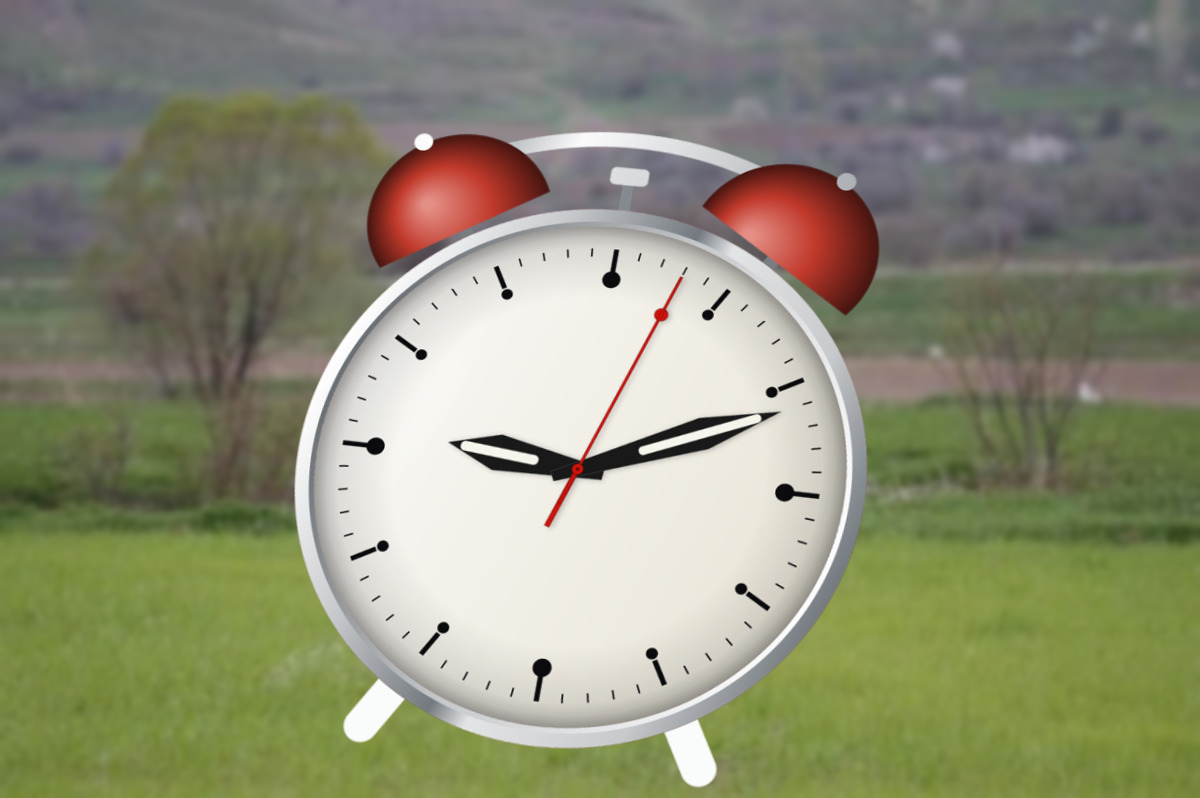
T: 9:11:03
